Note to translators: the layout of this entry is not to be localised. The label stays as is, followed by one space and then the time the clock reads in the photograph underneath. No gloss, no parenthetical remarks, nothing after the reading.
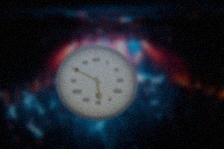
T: 5:50
